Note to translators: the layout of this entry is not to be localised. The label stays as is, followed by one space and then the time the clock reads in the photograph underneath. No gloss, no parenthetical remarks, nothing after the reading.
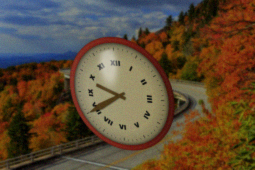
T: 9:40
